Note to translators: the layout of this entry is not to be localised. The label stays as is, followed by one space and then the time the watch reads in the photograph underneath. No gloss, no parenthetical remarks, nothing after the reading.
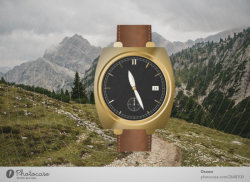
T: 11:26
